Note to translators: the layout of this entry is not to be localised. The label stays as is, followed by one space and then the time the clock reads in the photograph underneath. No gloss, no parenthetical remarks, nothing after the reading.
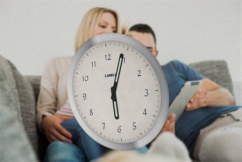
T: 6:04
